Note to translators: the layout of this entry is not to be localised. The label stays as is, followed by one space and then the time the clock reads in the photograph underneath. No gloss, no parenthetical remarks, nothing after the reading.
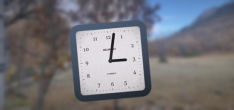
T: 3:02
